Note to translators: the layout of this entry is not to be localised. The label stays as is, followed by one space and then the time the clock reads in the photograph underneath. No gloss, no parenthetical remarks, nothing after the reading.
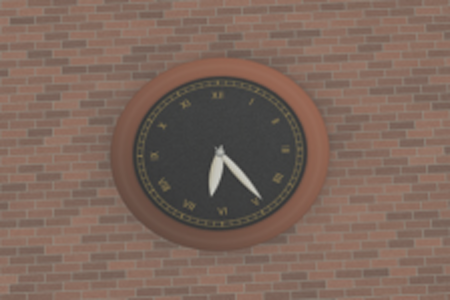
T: 6:24
